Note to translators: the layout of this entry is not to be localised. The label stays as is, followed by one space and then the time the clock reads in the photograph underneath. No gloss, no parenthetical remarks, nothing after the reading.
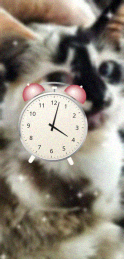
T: 4:02
